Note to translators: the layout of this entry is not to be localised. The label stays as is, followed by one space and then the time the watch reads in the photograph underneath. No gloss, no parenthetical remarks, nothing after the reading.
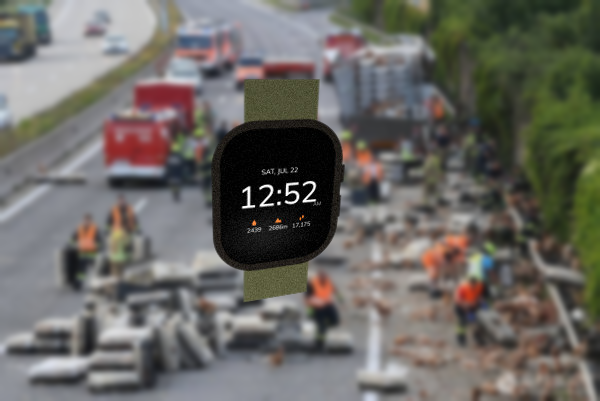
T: 12:52
